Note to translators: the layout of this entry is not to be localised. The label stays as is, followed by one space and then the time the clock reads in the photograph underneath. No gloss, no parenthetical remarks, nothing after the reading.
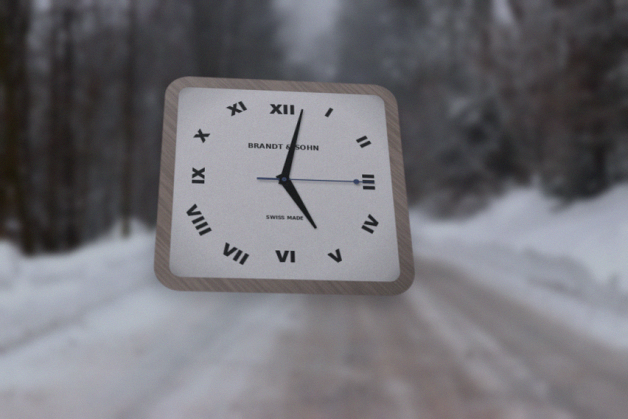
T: 5:02:15
